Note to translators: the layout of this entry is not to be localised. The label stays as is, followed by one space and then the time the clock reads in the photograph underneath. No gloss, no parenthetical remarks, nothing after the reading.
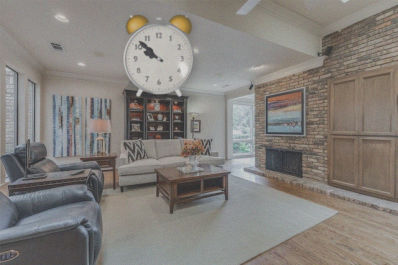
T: 9:52
